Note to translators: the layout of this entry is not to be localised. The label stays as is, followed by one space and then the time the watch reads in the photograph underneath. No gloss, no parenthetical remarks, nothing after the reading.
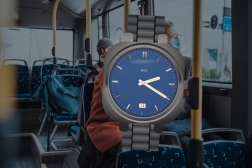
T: 2:20
